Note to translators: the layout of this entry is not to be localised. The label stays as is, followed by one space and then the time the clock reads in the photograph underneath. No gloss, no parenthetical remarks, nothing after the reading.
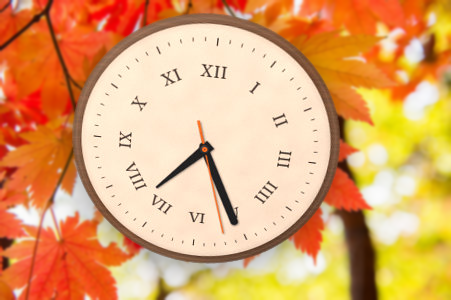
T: 7:25:27
